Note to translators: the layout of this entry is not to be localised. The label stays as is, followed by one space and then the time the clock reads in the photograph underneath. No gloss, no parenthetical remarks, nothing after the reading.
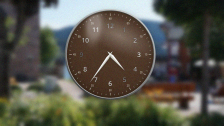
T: 4:36
